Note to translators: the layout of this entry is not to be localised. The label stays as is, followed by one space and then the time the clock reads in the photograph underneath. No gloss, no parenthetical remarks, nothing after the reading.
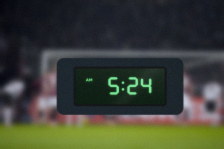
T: 5:24
